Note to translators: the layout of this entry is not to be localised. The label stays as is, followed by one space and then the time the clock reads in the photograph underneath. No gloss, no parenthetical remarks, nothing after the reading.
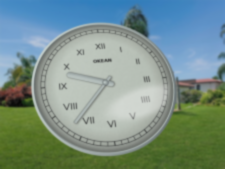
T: 9:37
